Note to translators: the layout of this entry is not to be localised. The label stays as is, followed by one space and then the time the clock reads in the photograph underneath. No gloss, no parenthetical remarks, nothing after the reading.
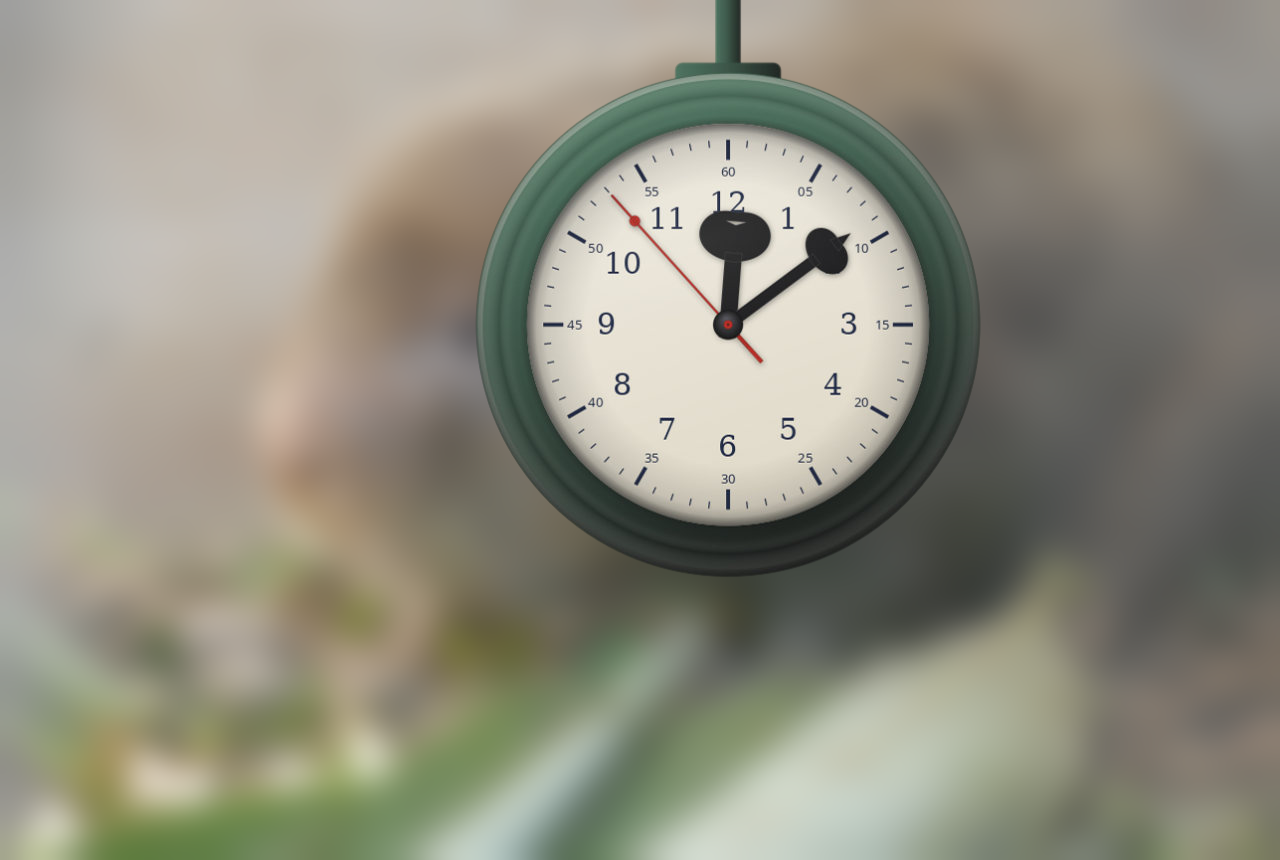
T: 12:08:53
